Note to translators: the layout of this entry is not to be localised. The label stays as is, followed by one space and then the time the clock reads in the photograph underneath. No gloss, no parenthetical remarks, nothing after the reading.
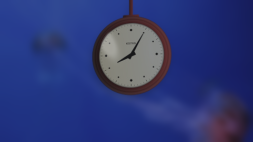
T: 8:05
